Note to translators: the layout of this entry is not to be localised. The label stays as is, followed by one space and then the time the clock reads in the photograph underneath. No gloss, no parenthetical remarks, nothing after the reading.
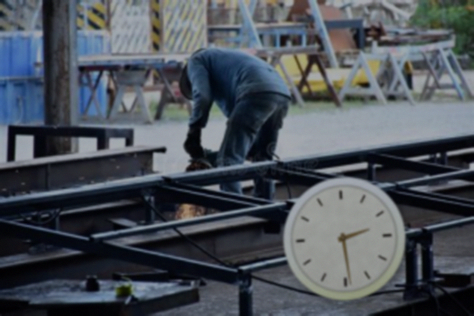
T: 2:29
